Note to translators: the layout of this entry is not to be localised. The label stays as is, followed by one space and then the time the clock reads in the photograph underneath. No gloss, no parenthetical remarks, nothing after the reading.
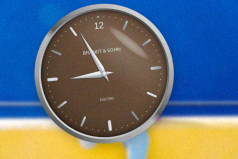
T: 8:56
